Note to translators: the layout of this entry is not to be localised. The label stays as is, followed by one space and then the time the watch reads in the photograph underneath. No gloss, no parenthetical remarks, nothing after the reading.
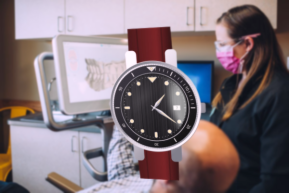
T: 1:21
